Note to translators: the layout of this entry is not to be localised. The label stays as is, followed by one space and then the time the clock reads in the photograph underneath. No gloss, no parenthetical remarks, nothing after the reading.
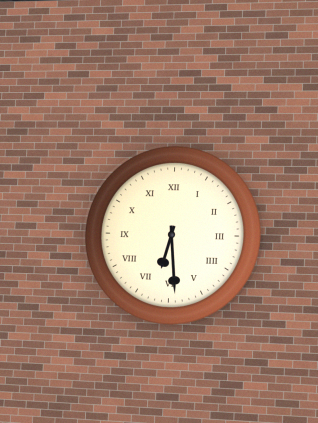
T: 6:29
